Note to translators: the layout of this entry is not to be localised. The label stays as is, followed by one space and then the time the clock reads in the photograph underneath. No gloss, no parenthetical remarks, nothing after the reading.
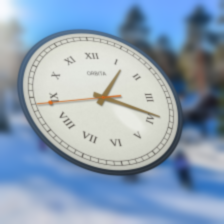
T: 1:18:44
